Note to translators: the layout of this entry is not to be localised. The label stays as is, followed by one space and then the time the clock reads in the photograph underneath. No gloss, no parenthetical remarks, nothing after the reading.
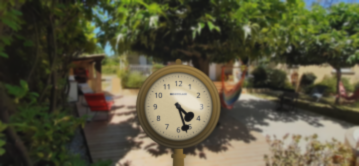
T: 4:27
